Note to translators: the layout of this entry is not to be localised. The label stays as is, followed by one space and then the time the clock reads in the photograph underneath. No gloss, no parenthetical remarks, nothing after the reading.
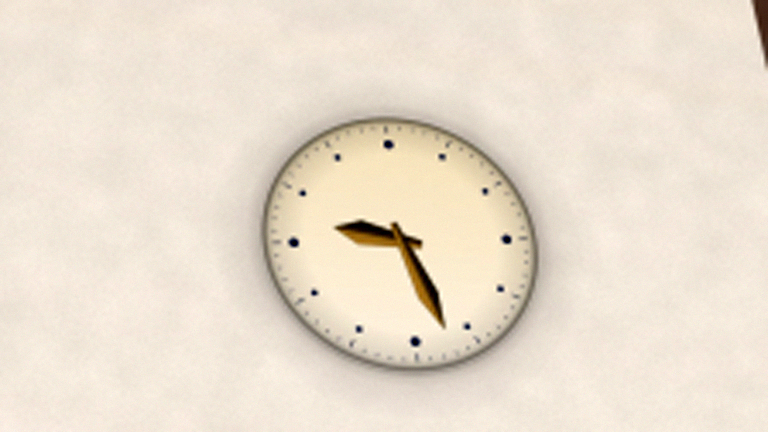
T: 9:27
